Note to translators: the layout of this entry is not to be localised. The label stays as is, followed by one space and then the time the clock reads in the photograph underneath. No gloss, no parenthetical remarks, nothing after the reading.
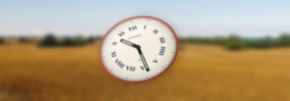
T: 10:29
